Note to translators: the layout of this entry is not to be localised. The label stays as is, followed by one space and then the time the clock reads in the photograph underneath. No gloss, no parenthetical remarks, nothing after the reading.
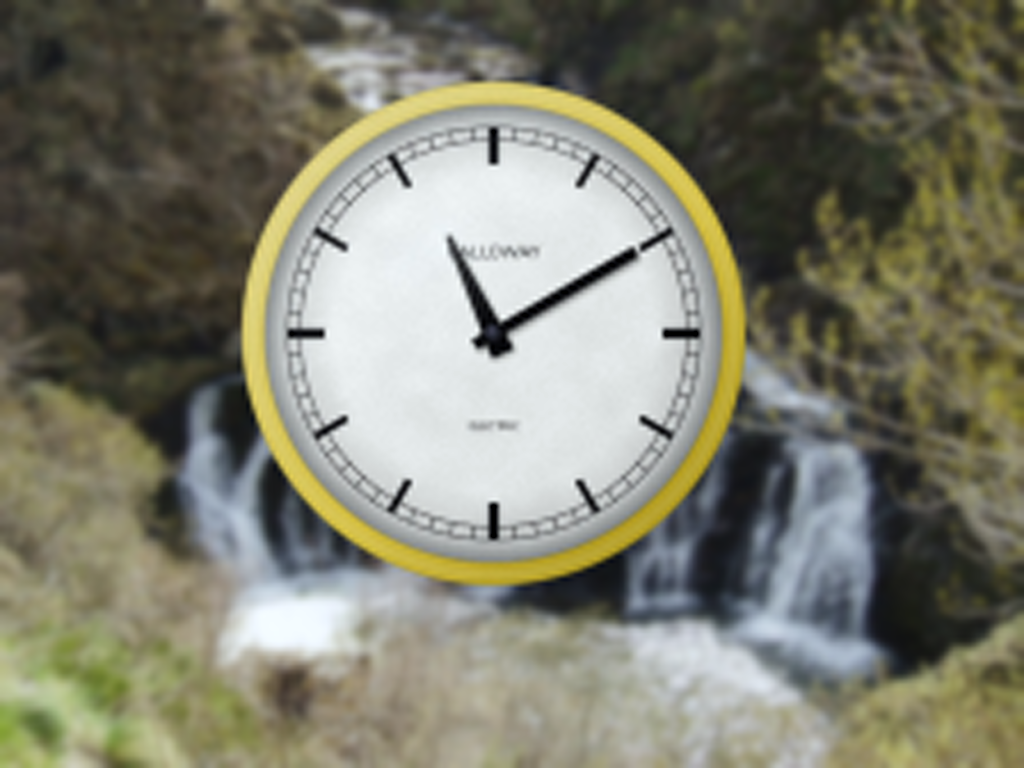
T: 11:10
